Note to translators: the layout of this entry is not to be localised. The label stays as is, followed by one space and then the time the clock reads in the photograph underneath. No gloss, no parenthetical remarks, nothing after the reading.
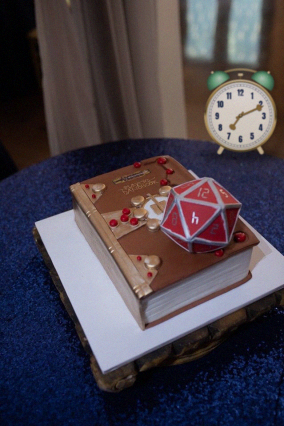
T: 7:11
